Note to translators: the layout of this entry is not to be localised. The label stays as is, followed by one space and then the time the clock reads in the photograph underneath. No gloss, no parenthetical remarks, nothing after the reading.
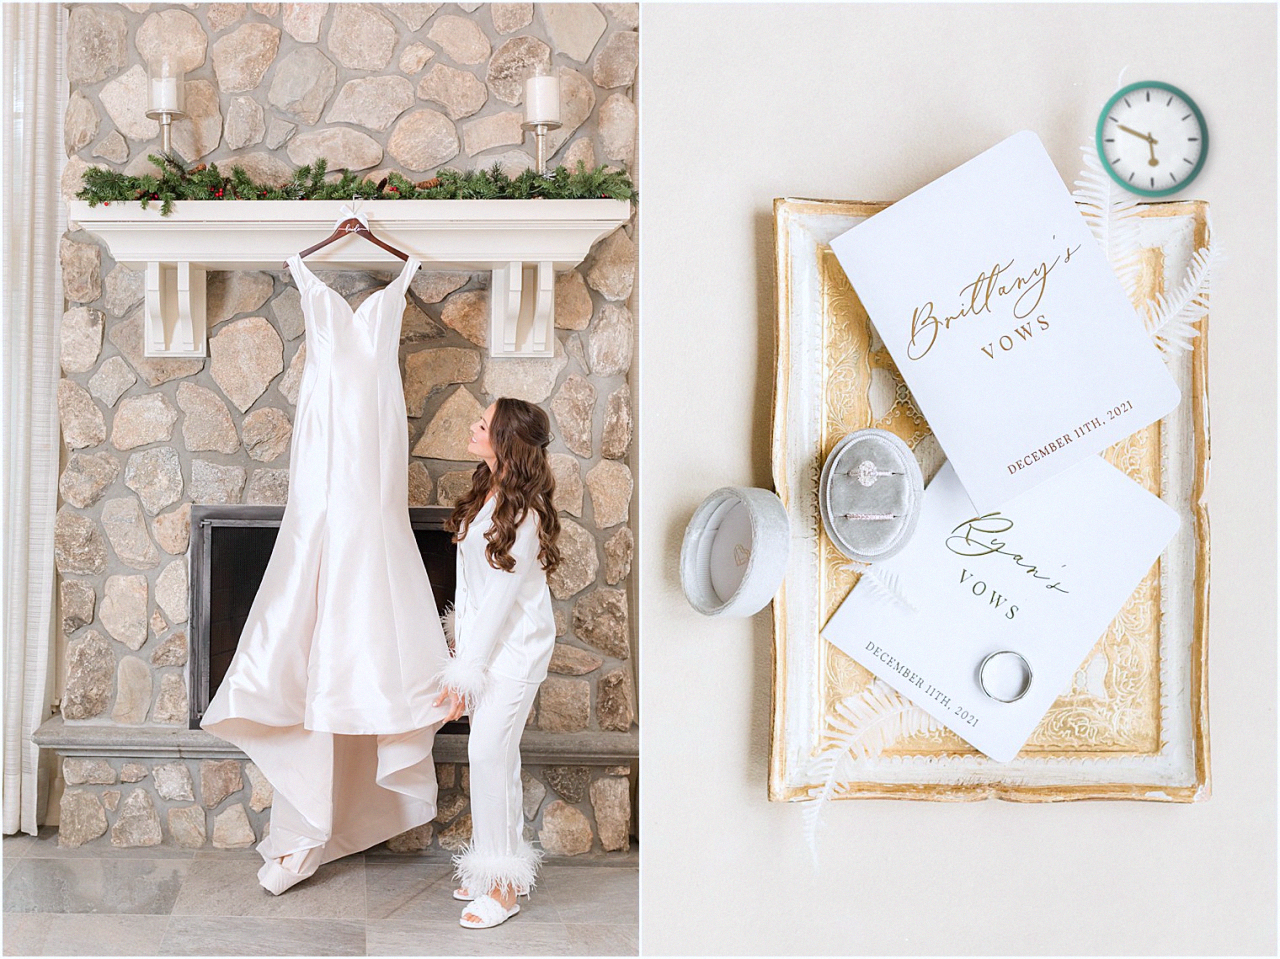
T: 5:49
